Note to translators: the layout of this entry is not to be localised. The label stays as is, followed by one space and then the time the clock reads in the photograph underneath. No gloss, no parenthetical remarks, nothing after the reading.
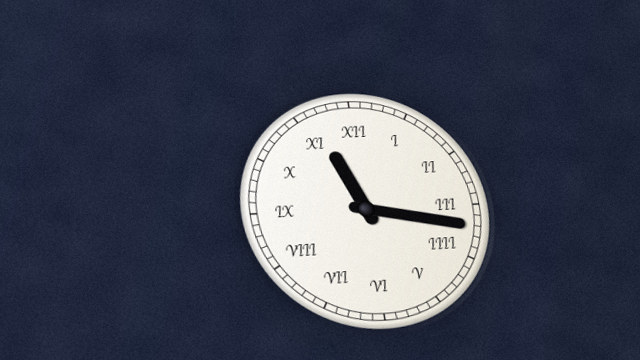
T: 11:17
